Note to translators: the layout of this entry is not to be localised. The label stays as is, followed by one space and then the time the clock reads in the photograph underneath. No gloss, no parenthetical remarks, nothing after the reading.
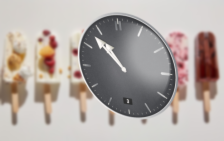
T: 10:53
